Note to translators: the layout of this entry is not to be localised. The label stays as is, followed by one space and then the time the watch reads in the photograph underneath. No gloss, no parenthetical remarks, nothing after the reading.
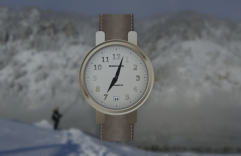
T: 7:03
